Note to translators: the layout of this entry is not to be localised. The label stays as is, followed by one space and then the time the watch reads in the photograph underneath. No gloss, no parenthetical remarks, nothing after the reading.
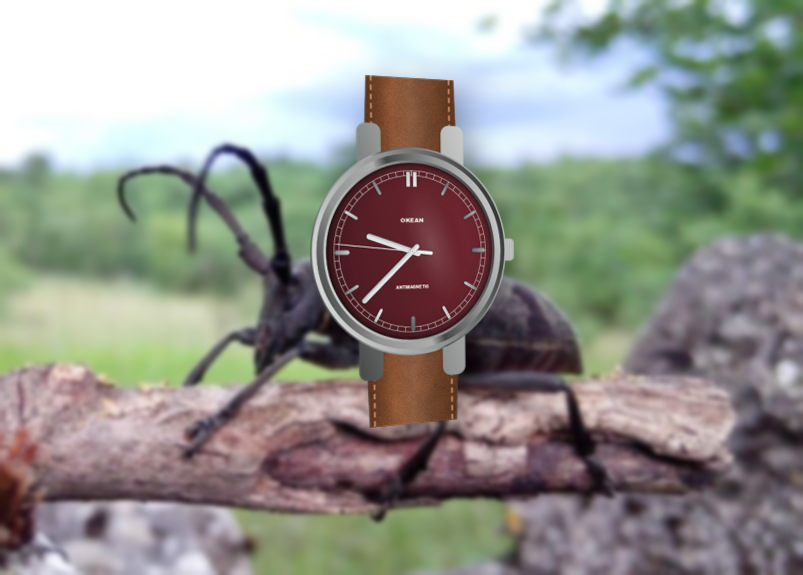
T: 9:37:46
